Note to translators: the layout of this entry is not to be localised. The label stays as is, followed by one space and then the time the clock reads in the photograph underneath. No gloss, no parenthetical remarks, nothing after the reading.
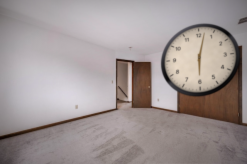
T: 6:02
